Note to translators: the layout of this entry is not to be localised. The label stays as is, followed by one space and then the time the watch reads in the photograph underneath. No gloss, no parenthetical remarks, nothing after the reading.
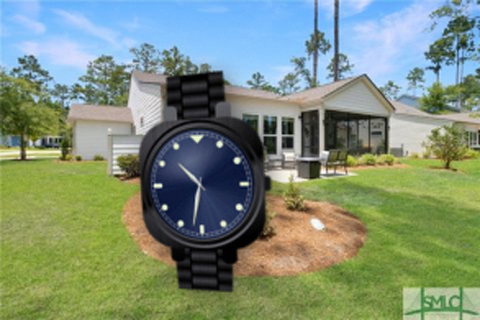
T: 10:32
